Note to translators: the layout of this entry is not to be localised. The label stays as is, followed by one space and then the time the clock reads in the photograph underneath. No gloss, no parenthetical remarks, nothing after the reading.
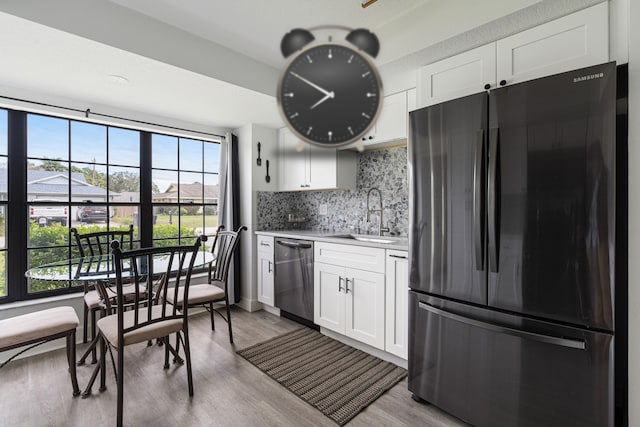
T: 7:50
